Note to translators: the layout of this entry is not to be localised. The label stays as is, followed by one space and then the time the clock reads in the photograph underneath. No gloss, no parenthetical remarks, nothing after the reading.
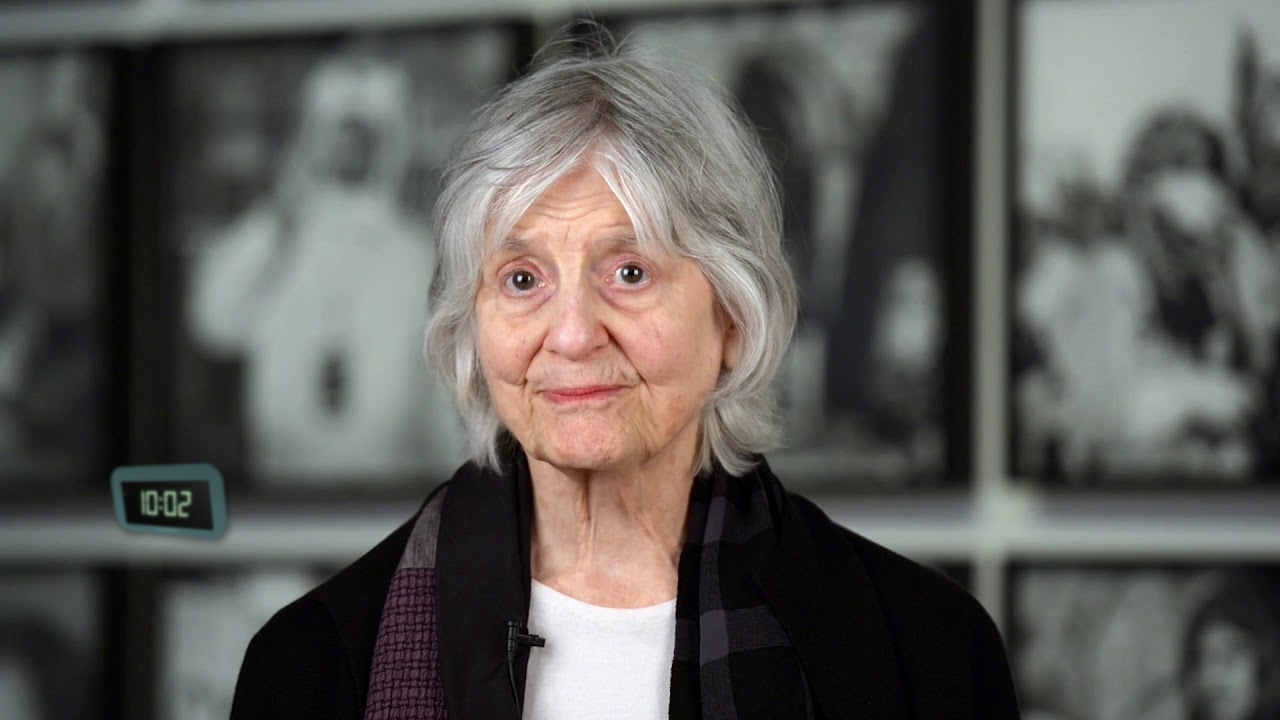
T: 10:02
